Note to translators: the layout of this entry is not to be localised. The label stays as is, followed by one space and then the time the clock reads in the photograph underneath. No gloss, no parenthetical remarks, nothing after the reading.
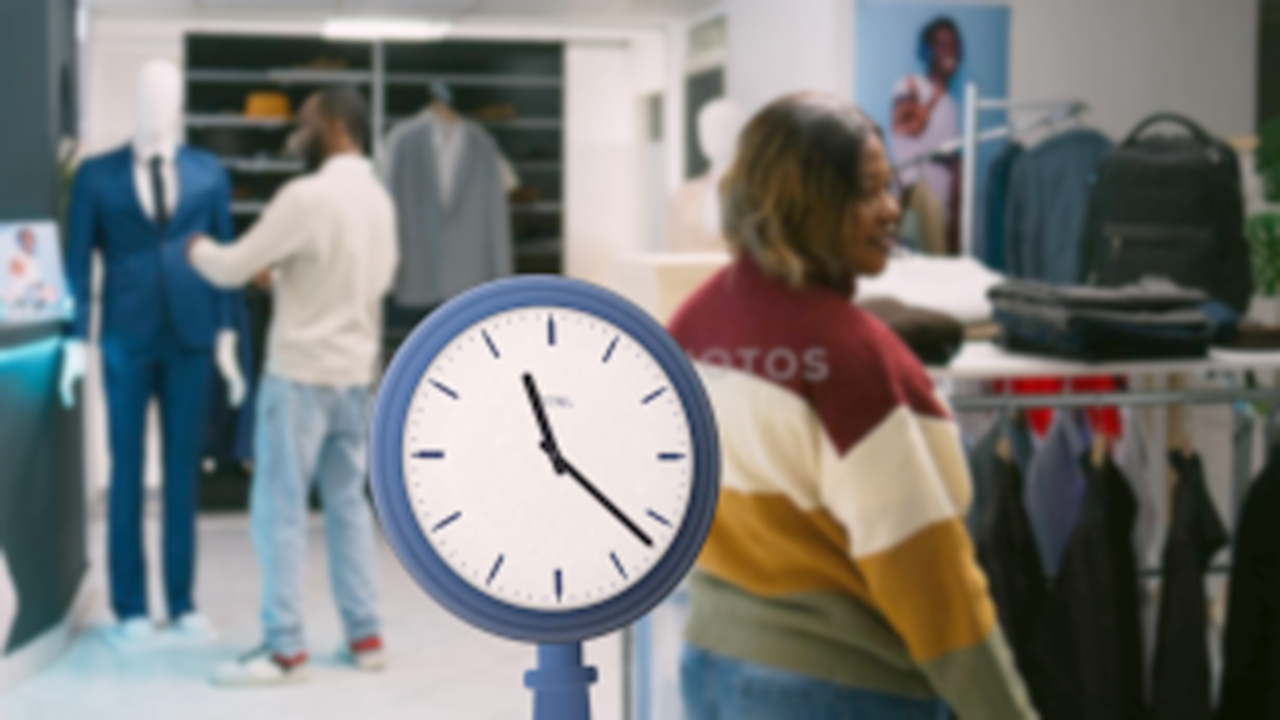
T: 11:22
